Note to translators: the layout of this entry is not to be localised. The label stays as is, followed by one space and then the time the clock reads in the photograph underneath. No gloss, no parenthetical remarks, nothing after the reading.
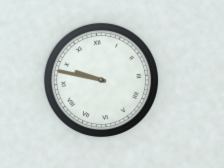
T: 9:48
